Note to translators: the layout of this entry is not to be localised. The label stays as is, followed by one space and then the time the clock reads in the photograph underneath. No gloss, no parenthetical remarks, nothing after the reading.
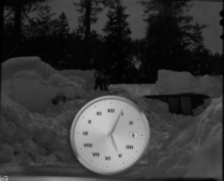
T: 5:04
